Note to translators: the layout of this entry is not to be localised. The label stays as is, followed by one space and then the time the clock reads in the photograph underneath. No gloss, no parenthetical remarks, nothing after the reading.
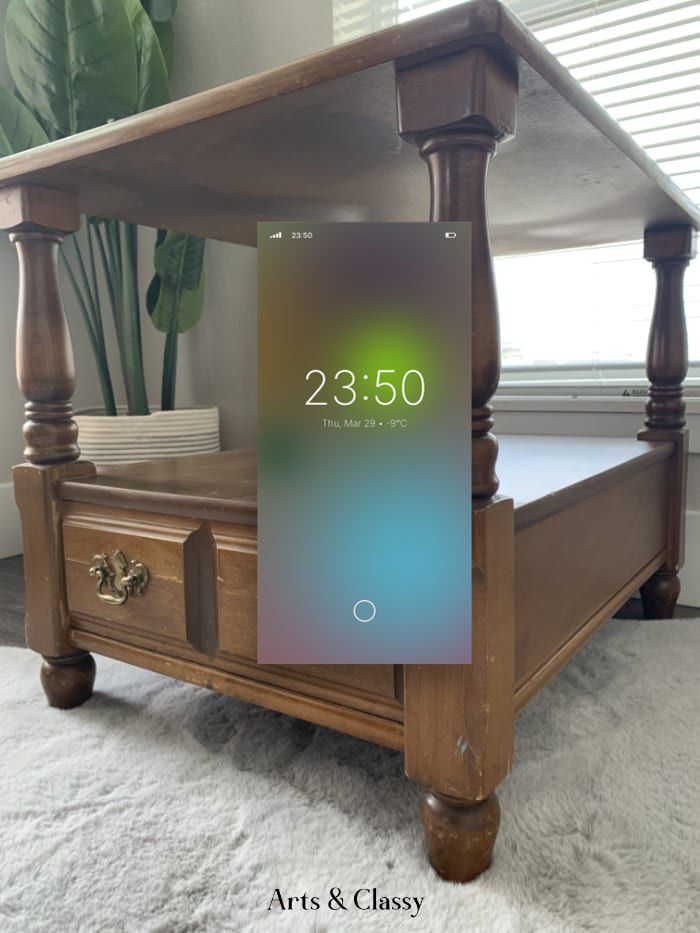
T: 23:50
